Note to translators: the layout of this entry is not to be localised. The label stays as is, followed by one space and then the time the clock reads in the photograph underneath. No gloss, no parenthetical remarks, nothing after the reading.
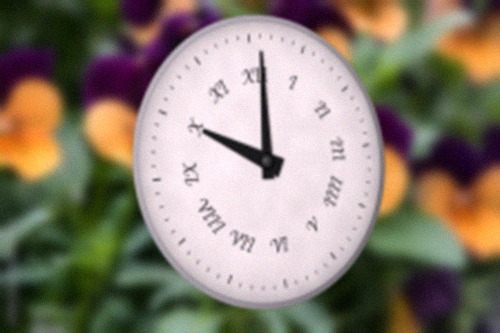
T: 10:01
